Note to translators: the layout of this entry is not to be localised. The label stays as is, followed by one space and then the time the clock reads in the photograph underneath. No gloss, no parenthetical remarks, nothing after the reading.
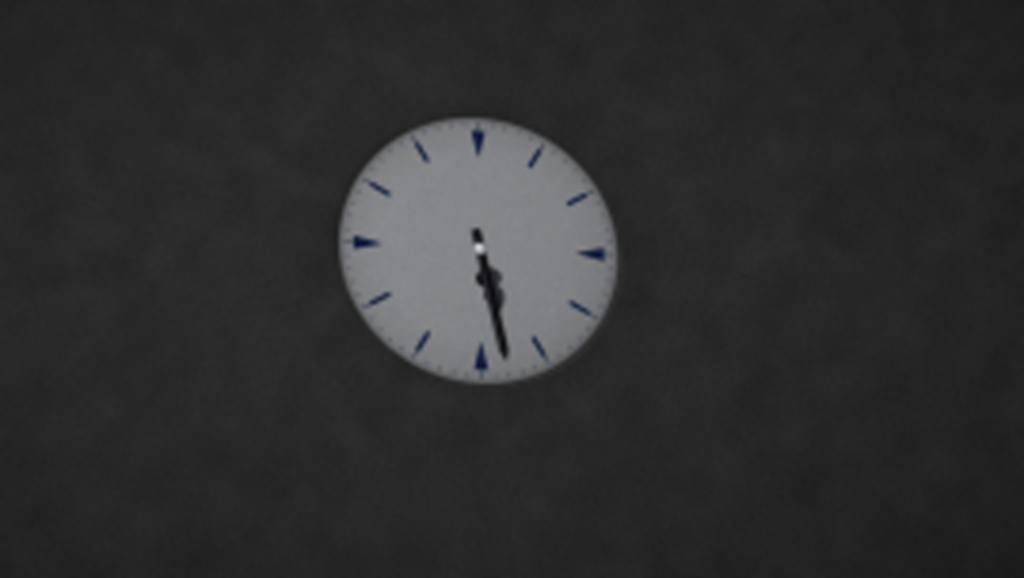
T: 5:28
